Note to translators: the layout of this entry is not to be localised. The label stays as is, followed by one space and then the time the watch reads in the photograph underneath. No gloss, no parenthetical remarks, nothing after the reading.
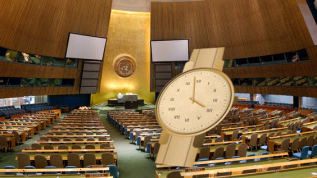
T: 3:58
